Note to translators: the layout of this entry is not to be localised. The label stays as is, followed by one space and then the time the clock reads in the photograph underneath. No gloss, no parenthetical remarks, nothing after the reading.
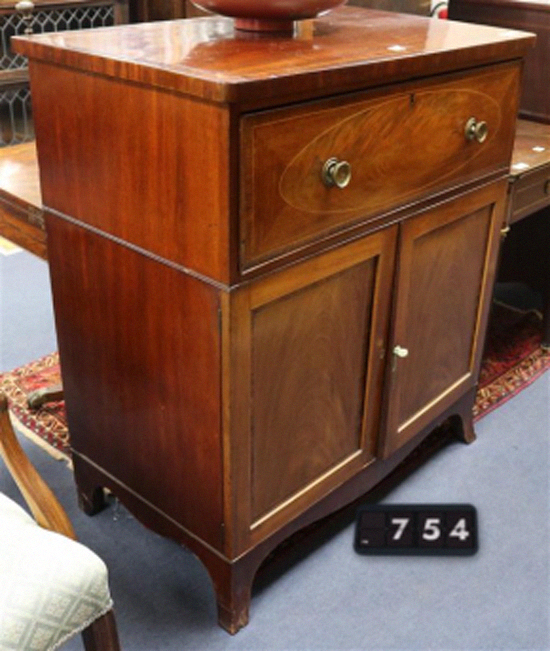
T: 7:54
